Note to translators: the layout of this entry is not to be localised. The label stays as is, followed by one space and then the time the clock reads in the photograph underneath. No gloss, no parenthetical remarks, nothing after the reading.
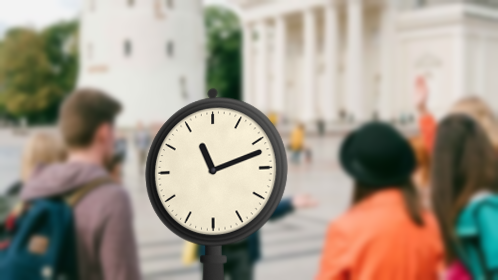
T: 11:12
